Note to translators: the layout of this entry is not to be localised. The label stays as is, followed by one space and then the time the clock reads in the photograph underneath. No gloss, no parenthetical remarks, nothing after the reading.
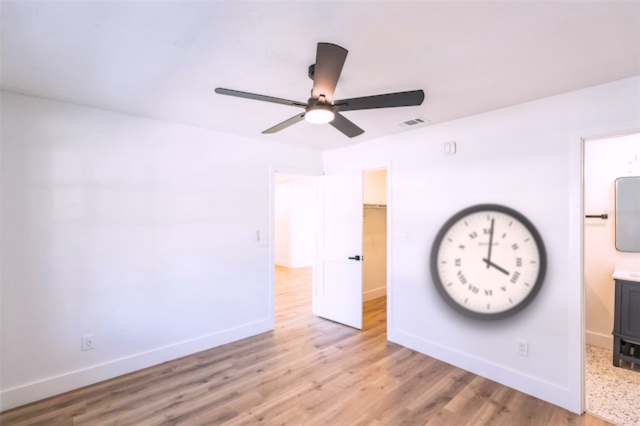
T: 4:01
